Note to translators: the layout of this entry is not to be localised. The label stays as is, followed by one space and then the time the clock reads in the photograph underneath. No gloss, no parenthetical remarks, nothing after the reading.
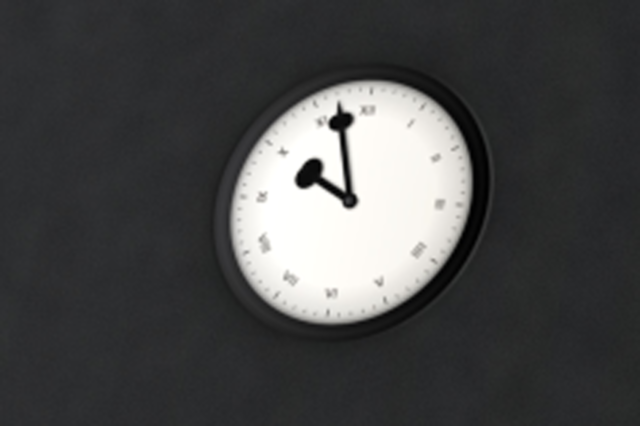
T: 9:57
